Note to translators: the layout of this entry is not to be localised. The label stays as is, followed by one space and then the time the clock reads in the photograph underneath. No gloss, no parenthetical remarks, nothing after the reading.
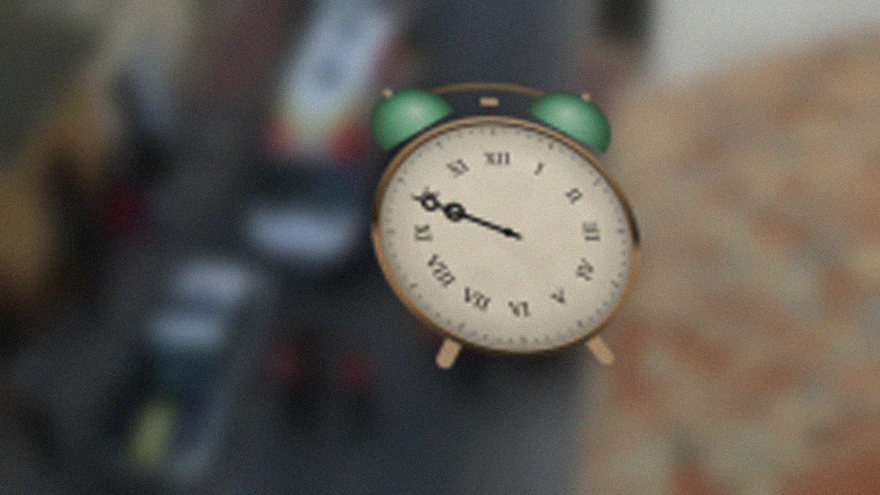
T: 9:49
